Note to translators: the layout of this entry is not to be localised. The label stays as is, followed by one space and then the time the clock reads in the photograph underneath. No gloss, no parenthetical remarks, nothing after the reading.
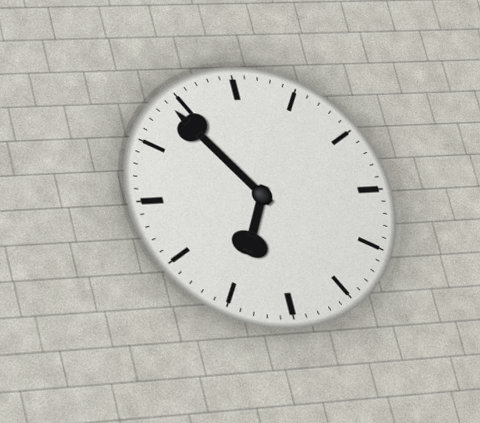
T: 6:54
